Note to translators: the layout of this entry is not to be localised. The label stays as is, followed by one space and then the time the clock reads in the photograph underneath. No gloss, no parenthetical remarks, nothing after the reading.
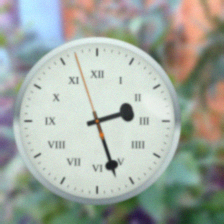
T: 2:26:57
